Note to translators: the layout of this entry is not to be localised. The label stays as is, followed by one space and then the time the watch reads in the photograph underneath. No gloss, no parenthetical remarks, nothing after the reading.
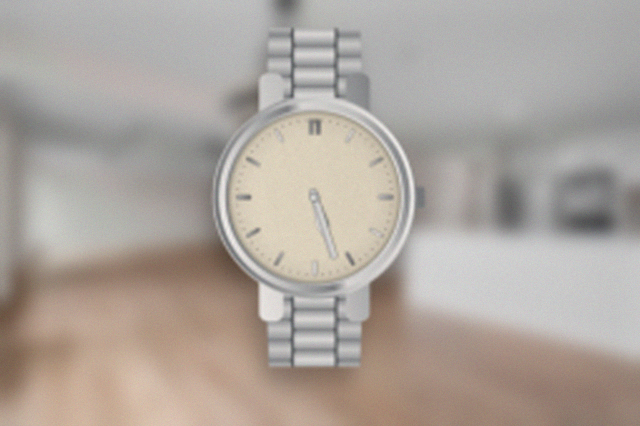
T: 5:27
